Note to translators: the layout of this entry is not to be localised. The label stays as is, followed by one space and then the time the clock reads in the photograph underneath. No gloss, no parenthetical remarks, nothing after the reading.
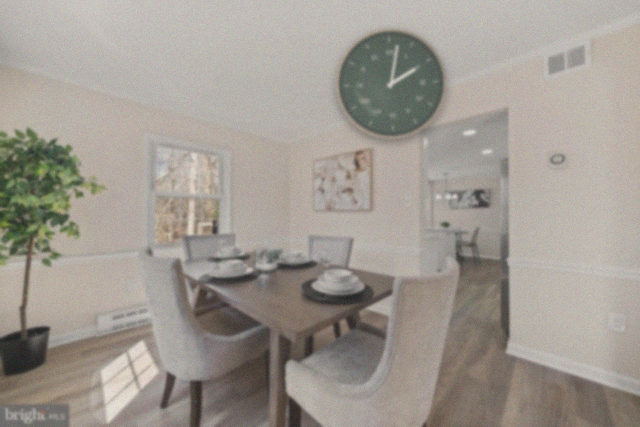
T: 2:02
